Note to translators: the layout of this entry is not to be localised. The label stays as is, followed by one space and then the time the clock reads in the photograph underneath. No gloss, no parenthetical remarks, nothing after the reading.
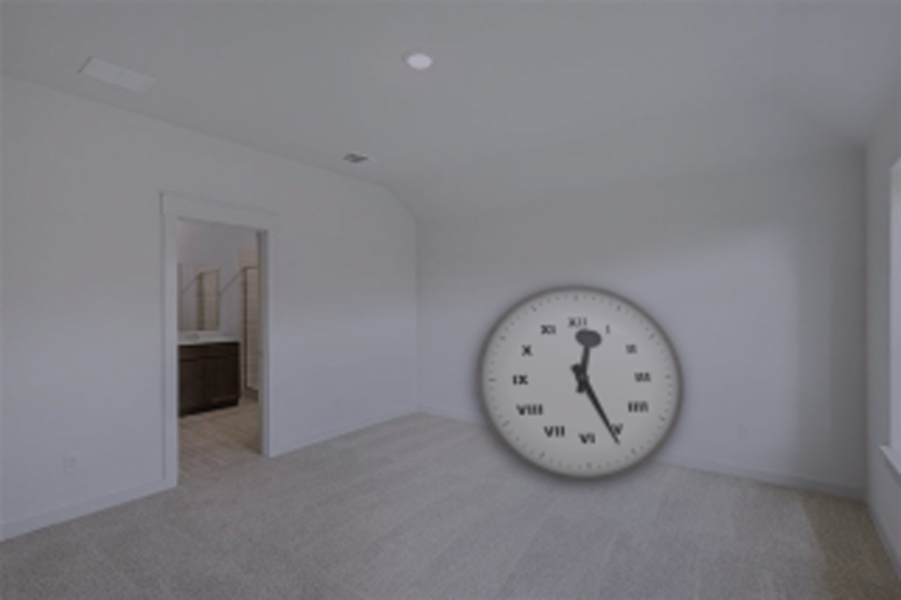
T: 12:26
